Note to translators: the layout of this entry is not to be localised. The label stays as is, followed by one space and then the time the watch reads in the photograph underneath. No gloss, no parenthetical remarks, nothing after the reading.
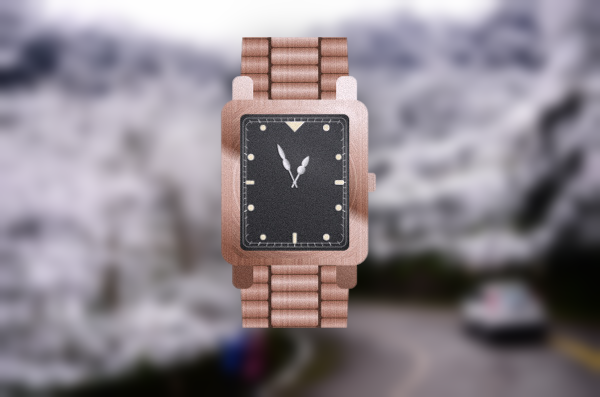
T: 12:56
